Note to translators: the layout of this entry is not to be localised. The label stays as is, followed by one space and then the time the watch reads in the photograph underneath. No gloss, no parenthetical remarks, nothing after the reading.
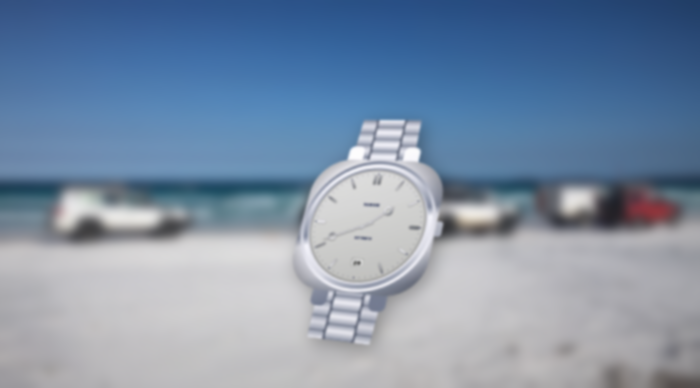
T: 1:41
